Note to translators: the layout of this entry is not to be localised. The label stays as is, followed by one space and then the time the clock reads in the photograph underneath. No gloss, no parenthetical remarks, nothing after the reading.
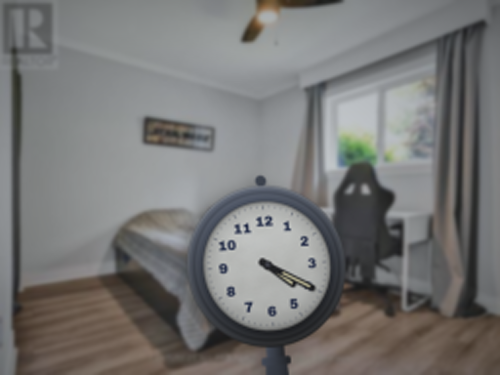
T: 4:20
